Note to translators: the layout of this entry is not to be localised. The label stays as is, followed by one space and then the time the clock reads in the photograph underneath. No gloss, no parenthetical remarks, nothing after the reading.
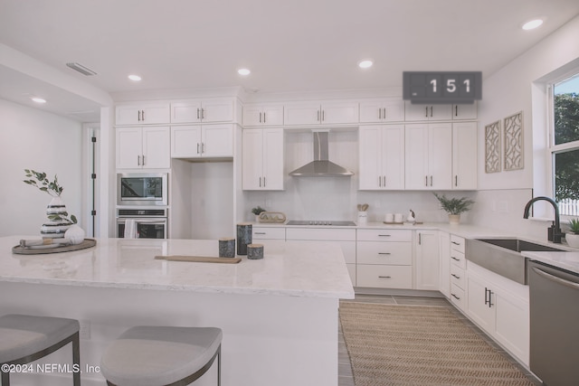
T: 1:51
